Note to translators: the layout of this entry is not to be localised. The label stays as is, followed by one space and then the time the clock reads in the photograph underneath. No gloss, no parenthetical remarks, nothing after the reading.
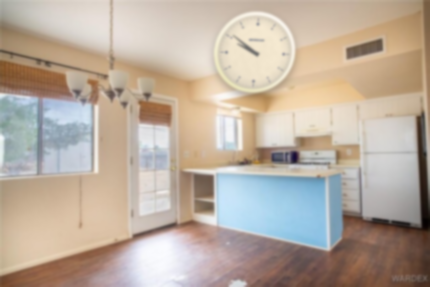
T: 9:51
